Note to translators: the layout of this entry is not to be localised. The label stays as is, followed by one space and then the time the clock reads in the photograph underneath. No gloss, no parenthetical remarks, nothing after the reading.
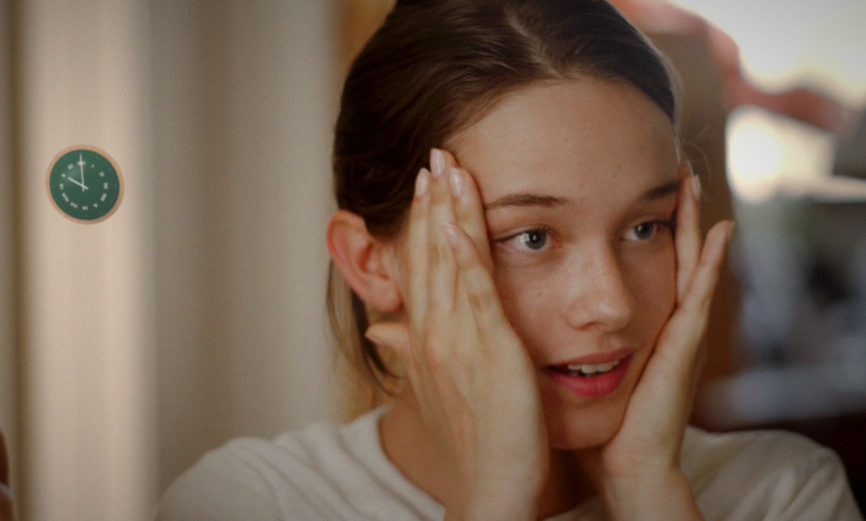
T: 10:00
